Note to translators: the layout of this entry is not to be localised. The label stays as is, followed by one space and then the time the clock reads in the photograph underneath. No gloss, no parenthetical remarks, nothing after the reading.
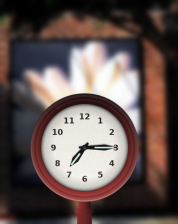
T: 7:15
